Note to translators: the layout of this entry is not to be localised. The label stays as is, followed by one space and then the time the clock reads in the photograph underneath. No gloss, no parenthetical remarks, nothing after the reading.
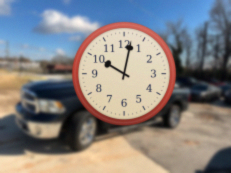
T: 10:02
